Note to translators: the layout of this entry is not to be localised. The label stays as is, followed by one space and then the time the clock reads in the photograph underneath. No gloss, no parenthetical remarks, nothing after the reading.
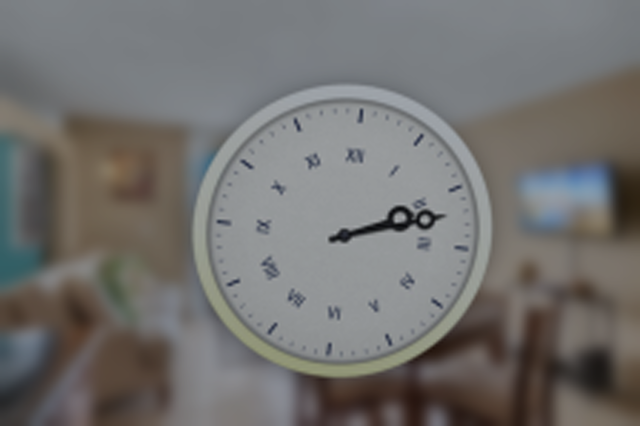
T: 2:12
